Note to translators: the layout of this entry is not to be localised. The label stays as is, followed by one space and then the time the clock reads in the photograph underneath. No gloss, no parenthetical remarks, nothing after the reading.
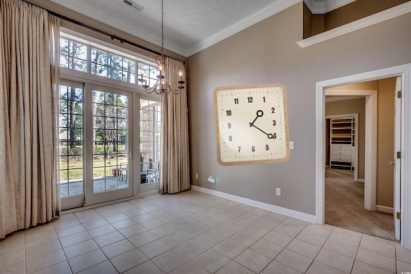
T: 1:21
